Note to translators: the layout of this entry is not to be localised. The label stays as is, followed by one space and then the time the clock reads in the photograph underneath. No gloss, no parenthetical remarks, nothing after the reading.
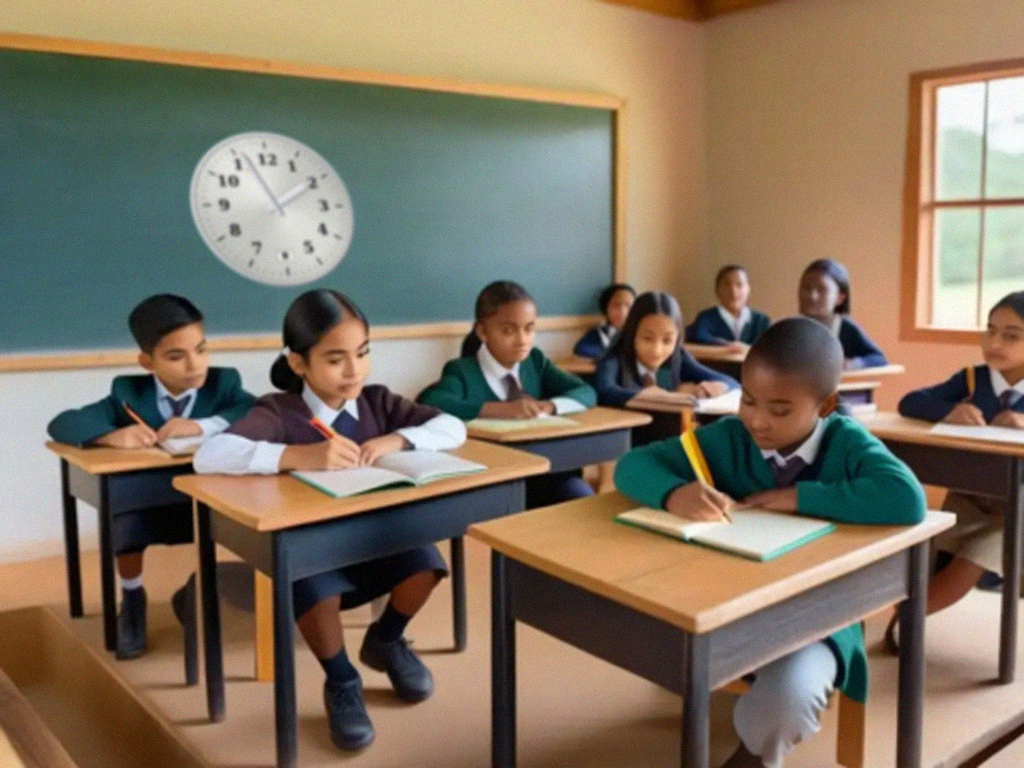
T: 1:56
